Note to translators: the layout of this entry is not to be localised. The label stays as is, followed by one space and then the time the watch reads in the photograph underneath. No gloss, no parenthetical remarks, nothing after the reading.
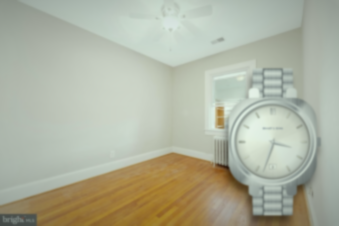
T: 3:33
